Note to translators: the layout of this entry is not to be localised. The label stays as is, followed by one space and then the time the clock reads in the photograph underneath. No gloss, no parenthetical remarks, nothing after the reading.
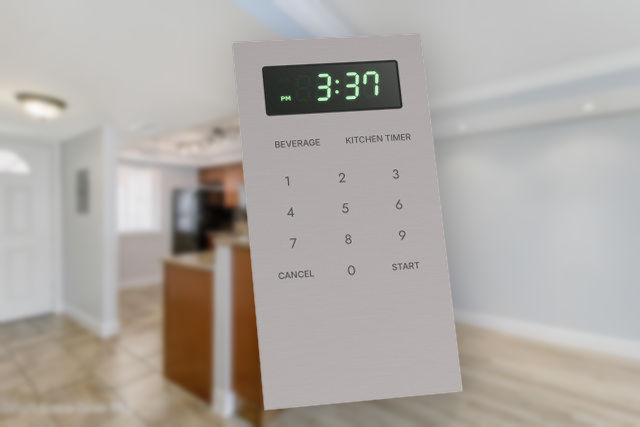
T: 3:37
